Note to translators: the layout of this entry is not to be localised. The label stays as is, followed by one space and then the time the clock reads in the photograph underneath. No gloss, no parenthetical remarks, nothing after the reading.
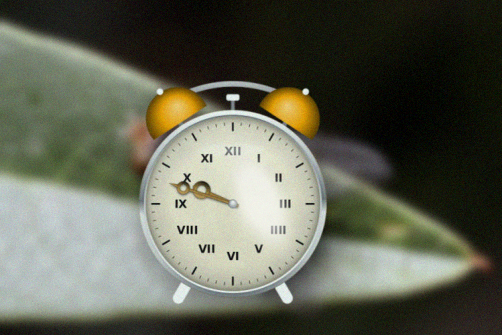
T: 9:48
